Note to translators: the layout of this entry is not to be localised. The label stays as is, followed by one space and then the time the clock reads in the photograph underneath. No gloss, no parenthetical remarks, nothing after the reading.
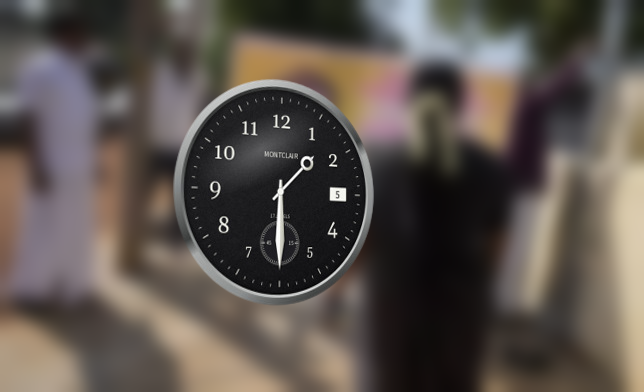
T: 1:30
